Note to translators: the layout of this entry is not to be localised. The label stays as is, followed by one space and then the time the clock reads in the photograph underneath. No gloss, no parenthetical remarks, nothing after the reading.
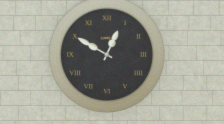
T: 12:50
